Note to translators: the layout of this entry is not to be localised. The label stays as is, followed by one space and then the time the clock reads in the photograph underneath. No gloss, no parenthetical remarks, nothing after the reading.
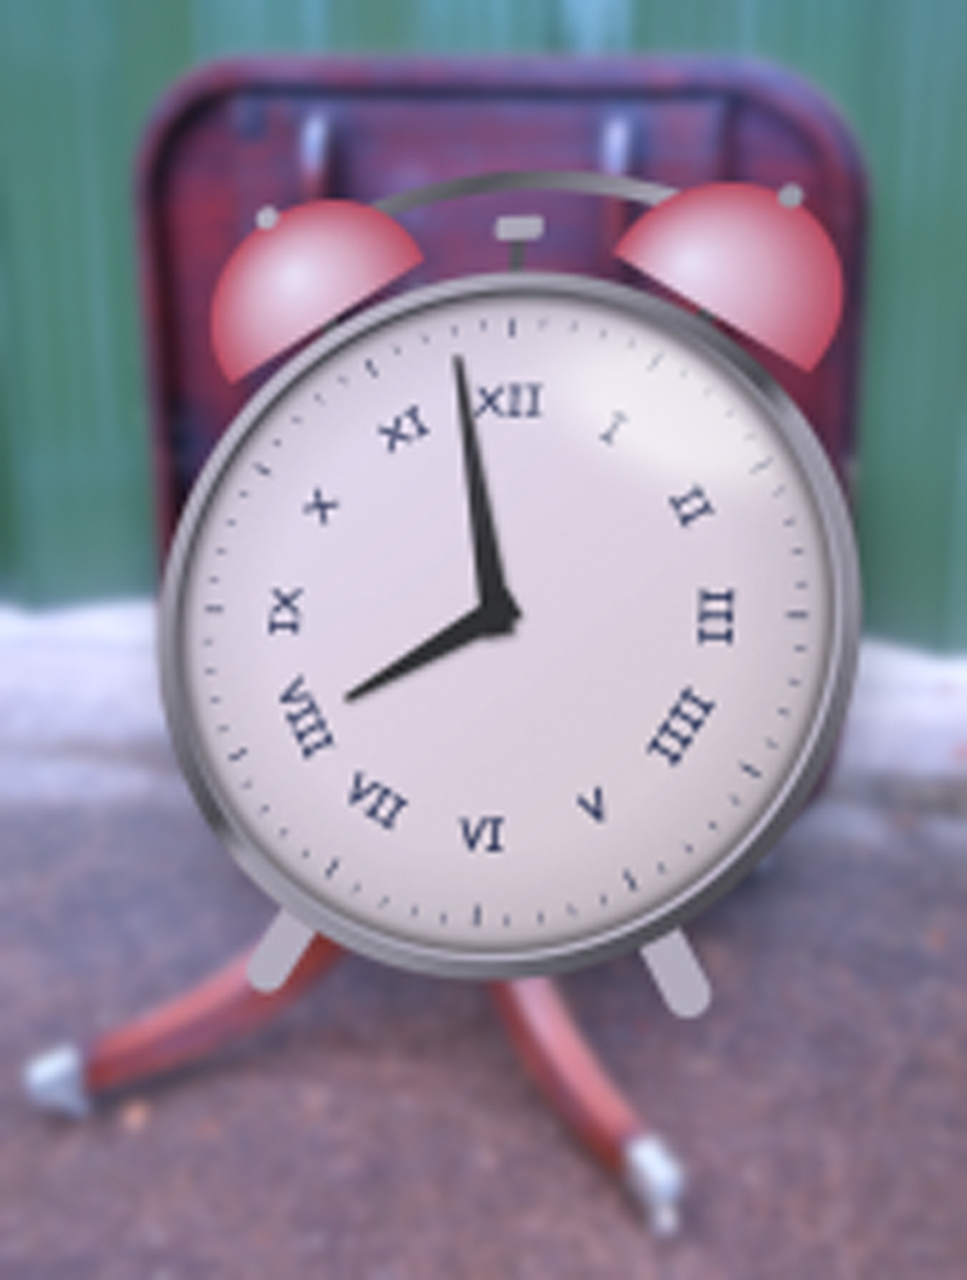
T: 7:58
